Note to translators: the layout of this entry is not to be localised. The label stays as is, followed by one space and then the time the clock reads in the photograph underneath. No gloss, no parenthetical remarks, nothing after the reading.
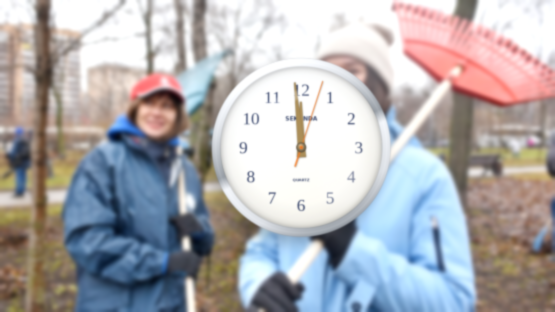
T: 11:59:03
